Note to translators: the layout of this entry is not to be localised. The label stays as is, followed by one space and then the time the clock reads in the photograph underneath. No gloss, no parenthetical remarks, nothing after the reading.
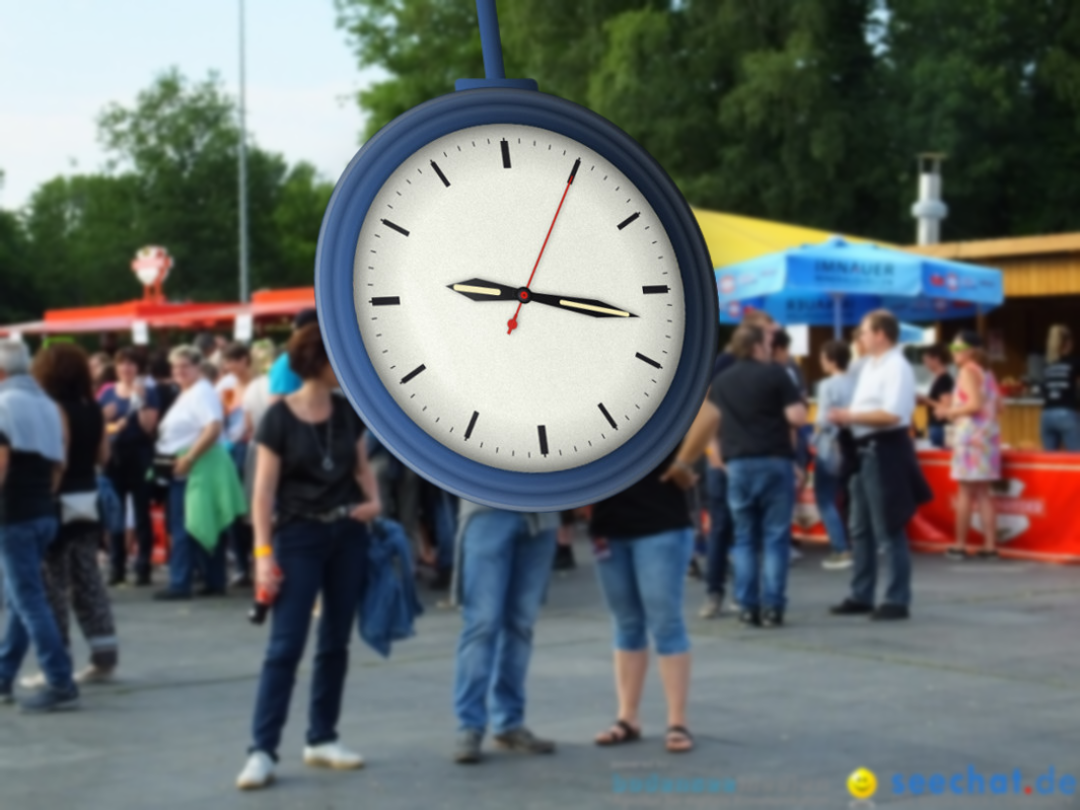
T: 9:17:05
